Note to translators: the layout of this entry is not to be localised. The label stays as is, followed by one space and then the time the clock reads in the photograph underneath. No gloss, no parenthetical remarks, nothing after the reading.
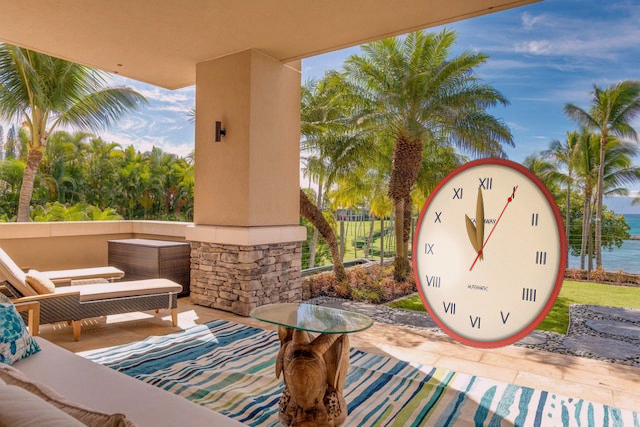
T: 10:59:05
